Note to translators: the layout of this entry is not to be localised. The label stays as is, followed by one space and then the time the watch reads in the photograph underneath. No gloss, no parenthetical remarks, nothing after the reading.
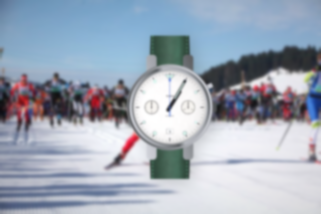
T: 1:05
